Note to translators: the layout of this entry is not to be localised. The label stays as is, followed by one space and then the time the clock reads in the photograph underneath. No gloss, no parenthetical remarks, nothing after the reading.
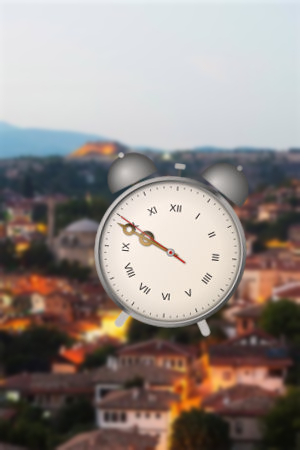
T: 9:48:50
